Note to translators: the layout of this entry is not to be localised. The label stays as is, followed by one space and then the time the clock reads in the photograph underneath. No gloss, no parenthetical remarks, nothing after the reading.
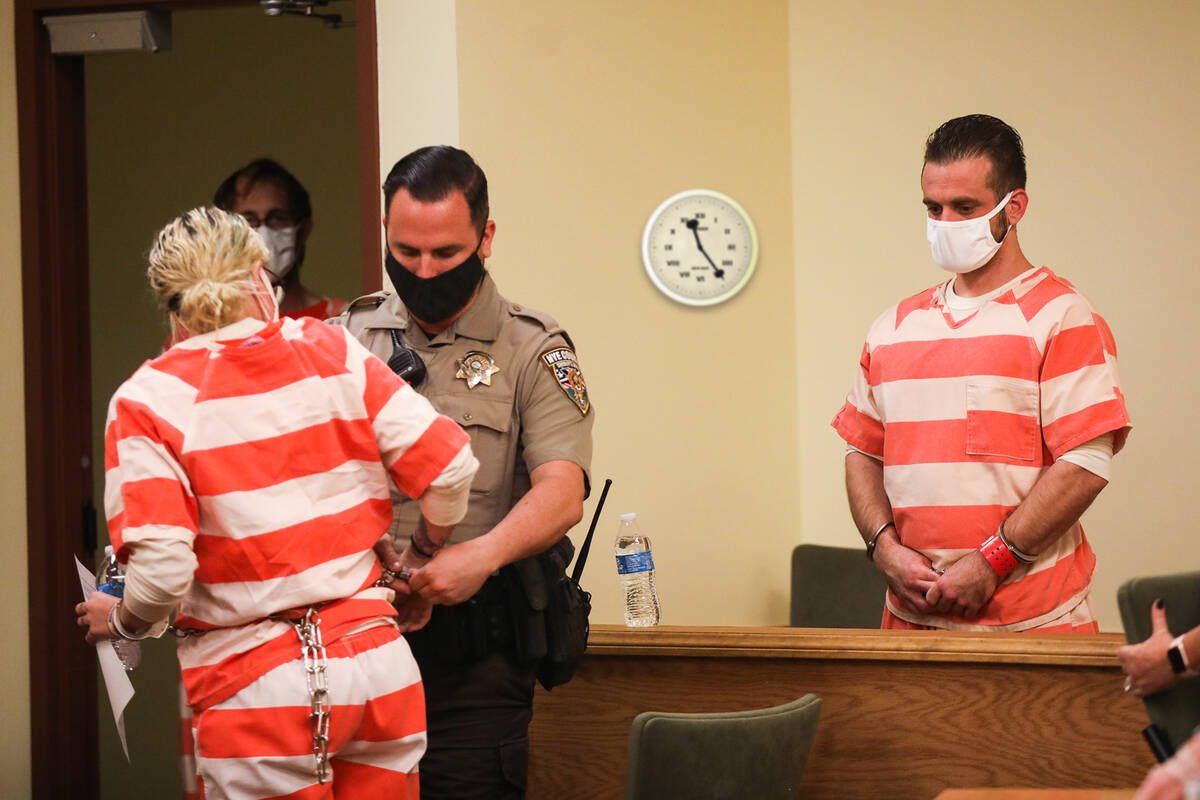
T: 11:24
